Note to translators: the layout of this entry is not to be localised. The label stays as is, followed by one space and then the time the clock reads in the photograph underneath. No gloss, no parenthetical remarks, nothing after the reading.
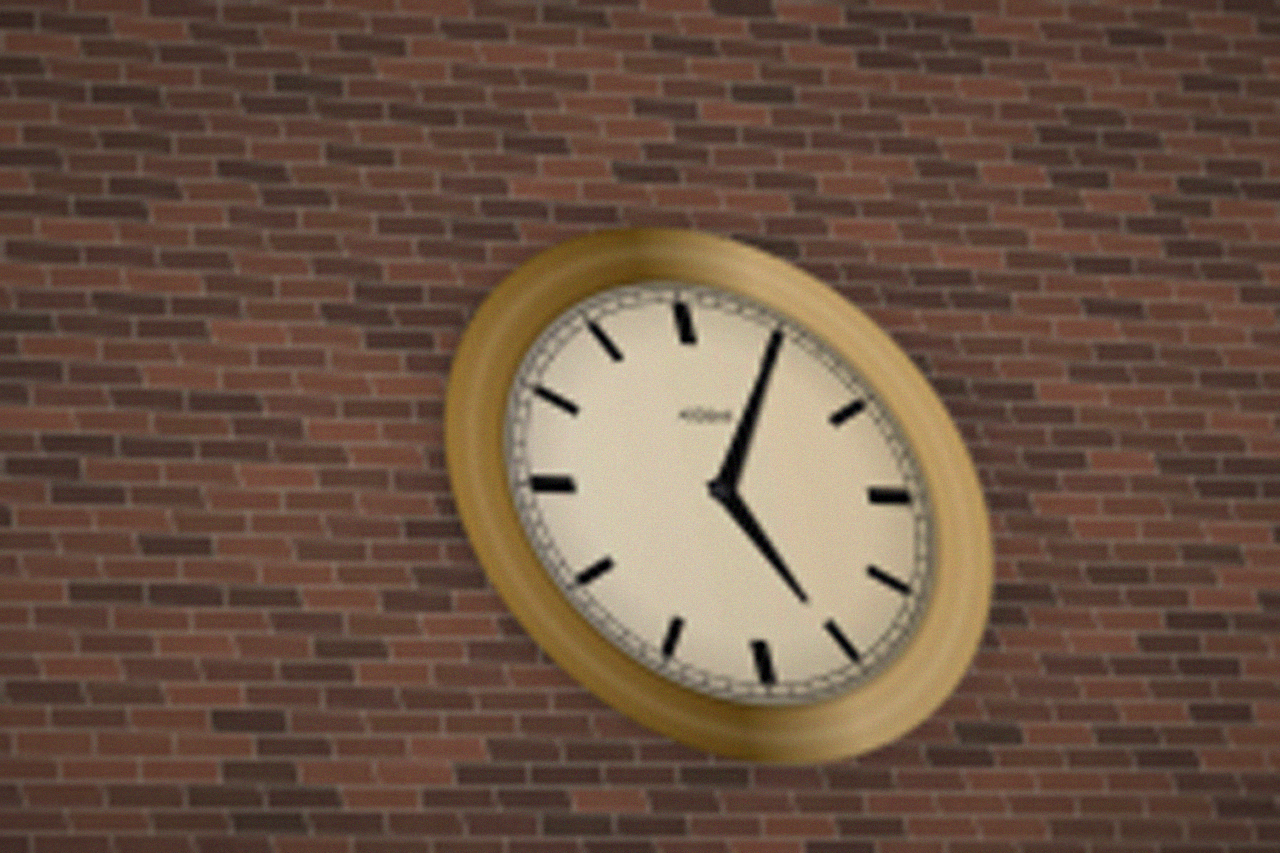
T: 5:05
